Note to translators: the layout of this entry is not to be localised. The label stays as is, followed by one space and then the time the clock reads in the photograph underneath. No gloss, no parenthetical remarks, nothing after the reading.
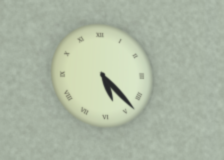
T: 5:23
